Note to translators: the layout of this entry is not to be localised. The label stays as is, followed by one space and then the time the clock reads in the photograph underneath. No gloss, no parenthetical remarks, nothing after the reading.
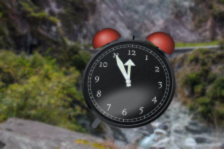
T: 11:55
